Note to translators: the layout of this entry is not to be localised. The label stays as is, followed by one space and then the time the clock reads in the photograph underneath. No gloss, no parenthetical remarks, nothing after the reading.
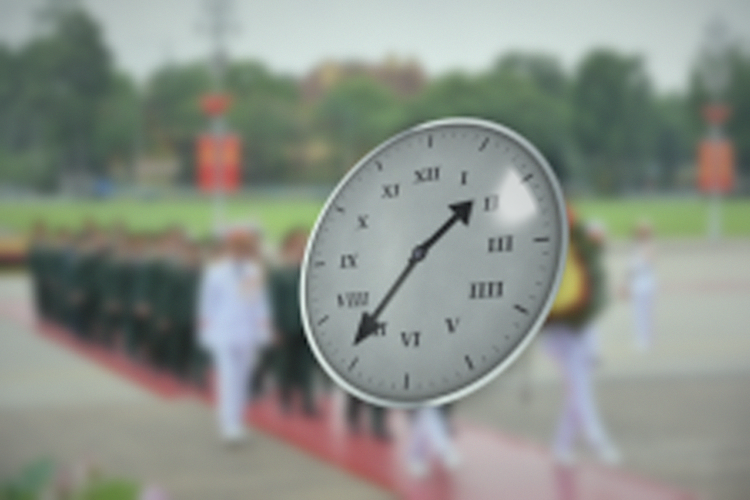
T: 1:36
